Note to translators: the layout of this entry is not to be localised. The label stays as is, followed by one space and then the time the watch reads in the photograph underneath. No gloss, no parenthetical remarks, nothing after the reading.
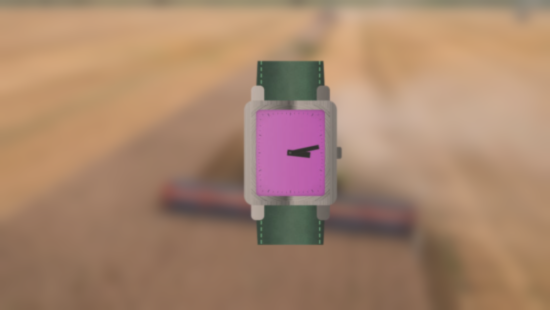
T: 3:13
